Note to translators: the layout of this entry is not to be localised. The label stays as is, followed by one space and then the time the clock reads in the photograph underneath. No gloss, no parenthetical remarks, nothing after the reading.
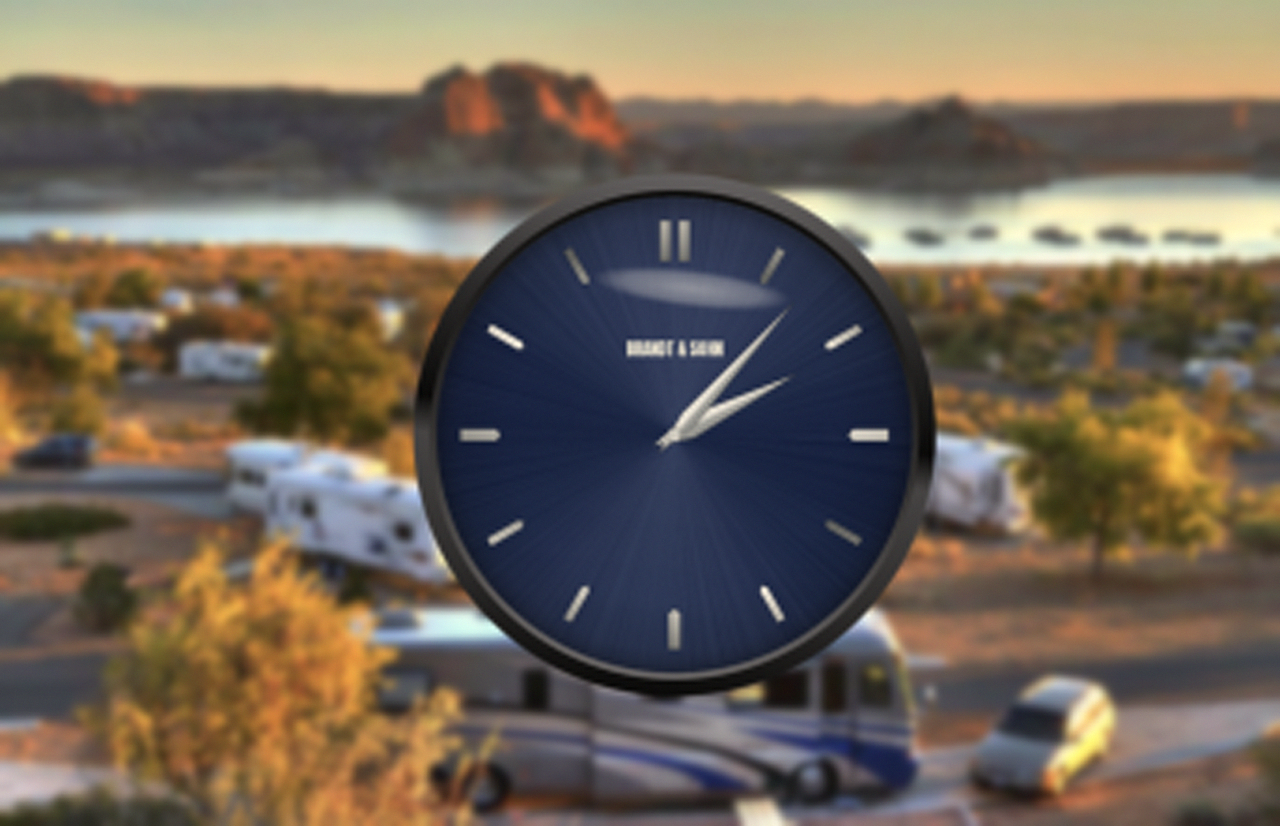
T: 2:07
